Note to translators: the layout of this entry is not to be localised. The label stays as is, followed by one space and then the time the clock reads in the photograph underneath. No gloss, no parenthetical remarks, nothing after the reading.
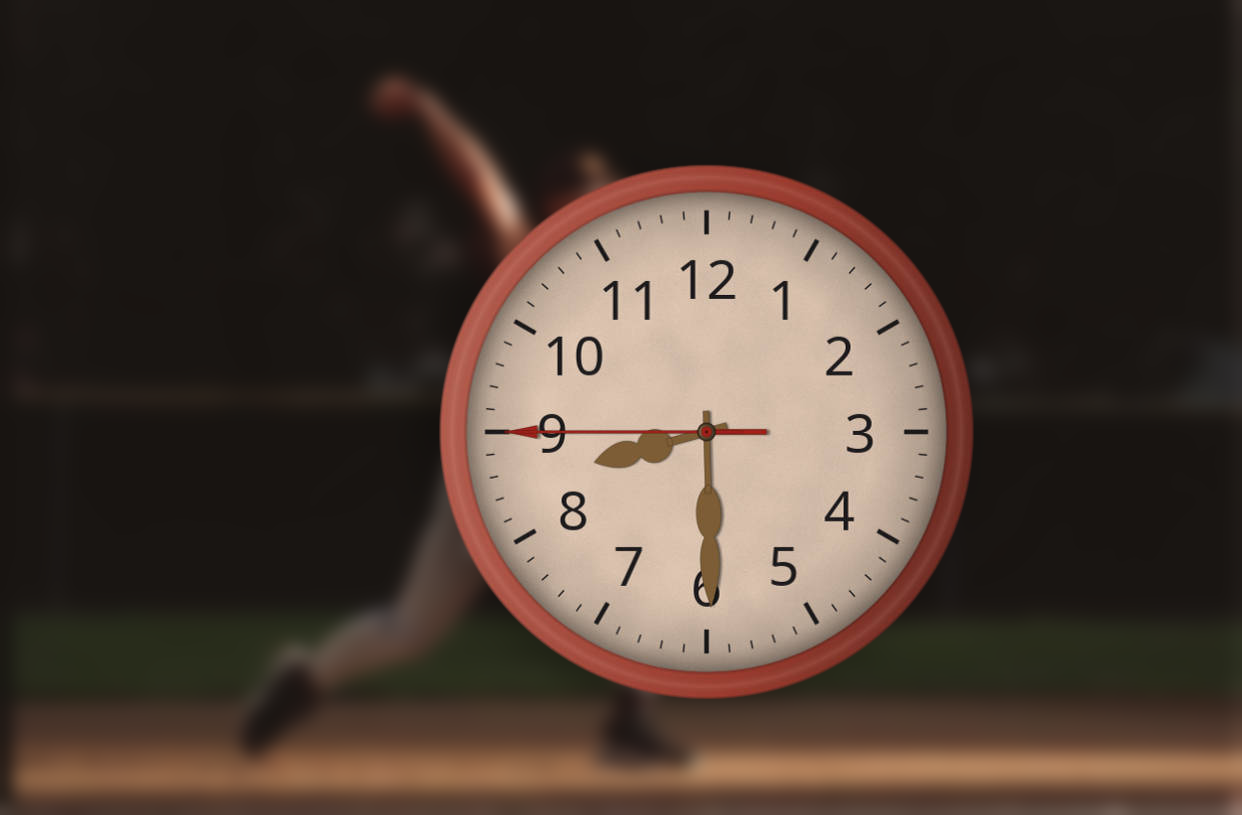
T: 8:29:45
